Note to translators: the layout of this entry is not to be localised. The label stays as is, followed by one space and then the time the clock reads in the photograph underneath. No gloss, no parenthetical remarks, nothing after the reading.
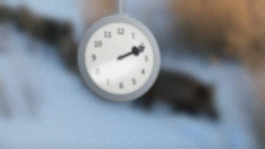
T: 2:11
